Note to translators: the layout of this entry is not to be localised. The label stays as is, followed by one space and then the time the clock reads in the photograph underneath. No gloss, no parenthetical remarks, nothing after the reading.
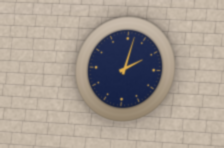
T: 2:02
